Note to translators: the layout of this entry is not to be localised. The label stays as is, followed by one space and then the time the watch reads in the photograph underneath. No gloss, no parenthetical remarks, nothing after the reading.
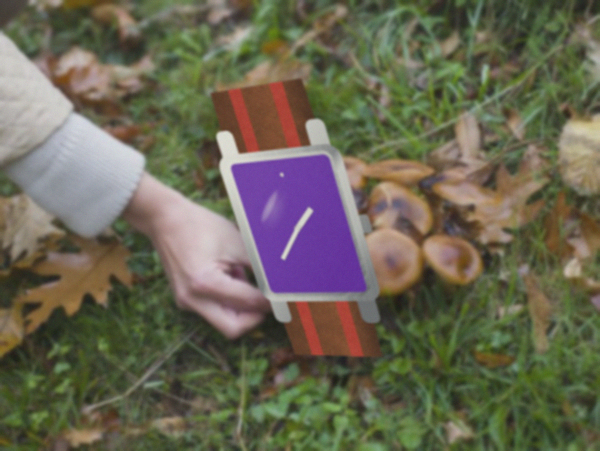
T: 1:37
